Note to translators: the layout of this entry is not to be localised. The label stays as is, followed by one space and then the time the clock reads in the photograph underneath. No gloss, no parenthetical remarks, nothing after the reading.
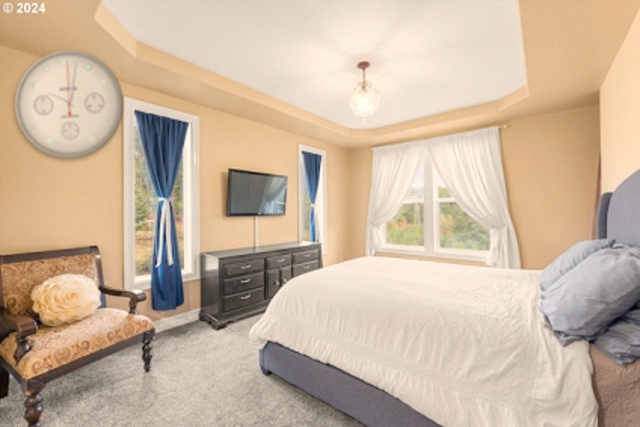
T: 10:02
